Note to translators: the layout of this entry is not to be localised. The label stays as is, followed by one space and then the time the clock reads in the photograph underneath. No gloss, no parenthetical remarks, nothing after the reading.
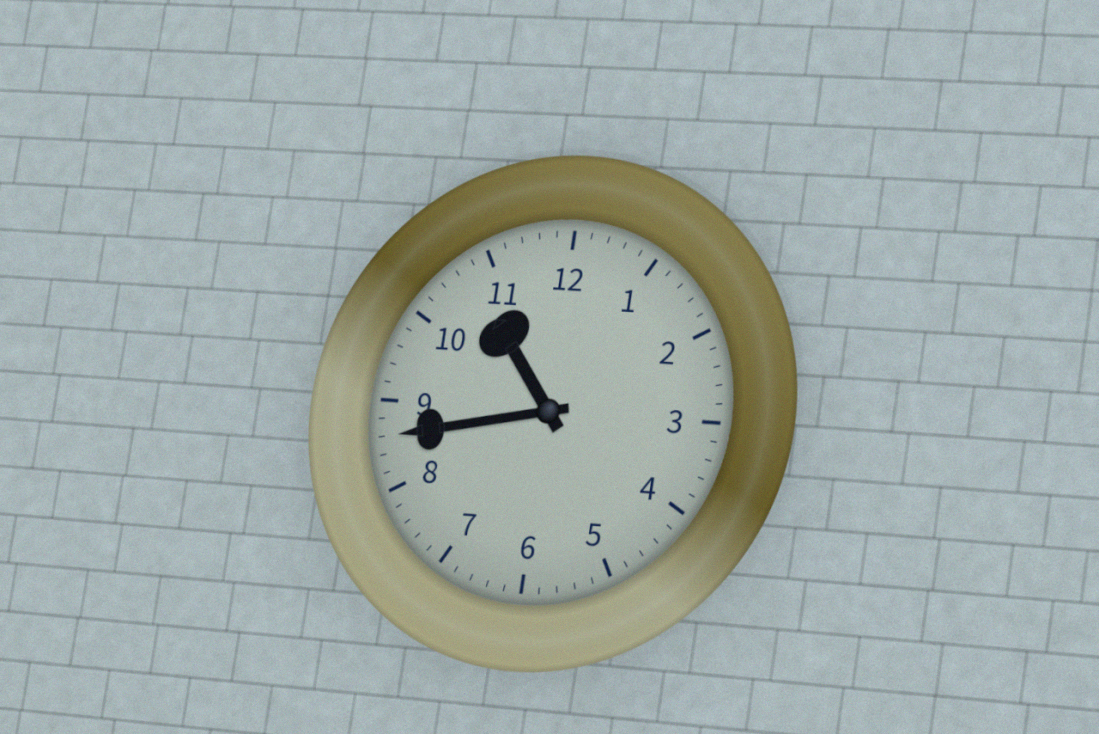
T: 10:43
